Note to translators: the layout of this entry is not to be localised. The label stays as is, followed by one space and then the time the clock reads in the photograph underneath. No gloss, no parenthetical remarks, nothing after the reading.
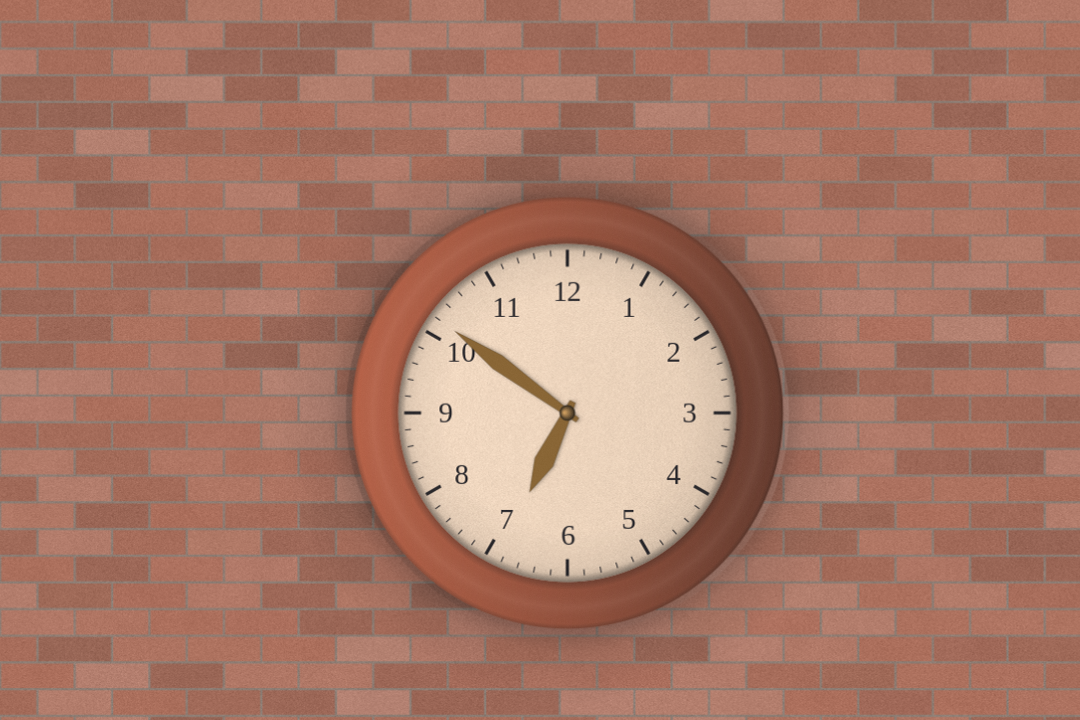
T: 6:51
